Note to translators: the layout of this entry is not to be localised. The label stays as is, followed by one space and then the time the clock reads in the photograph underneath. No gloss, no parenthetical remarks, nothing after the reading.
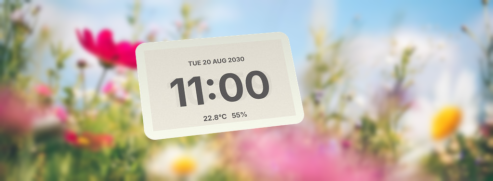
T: 11:00
